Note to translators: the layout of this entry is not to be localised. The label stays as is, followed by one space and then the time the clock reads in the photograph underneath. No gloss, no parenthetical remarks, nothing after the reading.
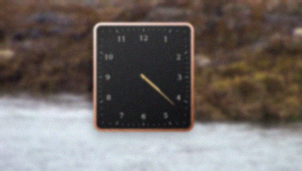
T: 4:22
